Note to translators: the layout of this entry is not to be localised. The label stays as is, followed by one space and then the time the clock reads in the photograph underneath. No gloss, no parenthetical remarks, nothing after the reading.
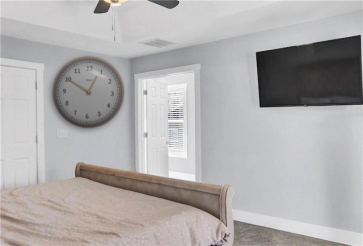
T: 12:50
